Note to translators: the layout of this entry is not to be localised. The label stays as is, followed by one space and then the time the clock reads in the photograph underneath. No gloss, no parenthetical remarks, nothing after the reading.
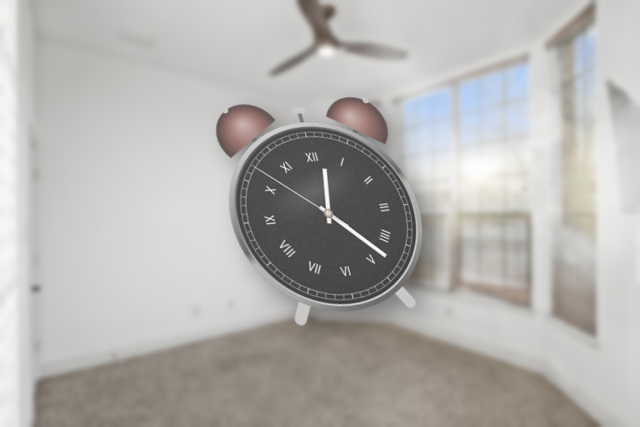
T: 12:22:52
